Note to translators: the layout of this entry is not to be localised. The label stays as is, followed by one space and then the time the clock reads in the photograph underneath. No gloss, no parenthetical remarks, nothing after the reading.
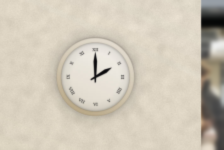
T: 2:00
